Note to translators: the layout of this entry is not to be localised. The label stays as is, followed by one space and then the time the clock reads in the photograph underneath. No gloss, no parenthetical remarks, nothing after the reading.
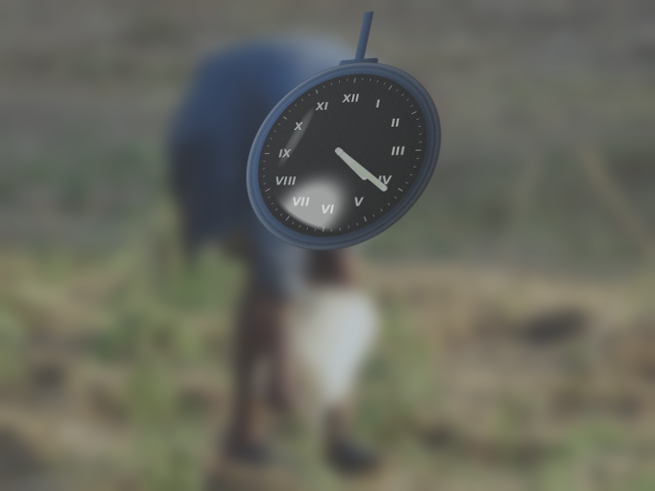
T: 4:21
